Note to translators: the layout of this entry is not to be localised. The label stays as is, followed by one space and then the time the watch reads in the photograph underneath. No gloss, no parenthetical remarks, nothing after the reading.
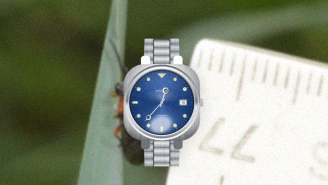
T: 12:37
